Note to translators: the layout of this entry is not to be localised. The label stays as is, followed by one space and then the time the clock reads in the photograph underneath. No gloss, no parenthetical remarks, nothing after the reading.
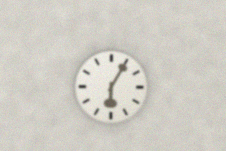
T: 6:05
